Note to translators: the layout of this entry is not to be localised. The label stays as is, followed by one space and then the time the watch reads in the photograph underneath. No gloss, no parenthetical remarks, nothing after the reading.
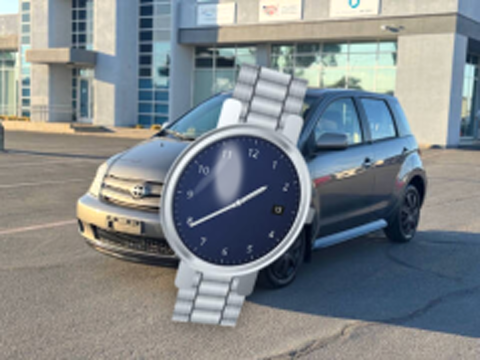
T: 1:39
